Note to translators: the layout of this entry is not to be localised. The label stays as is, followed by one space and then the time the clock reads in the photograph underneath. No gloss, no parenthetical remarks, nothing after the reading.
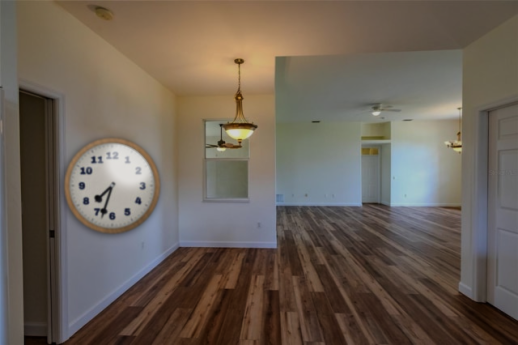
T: 7:33
